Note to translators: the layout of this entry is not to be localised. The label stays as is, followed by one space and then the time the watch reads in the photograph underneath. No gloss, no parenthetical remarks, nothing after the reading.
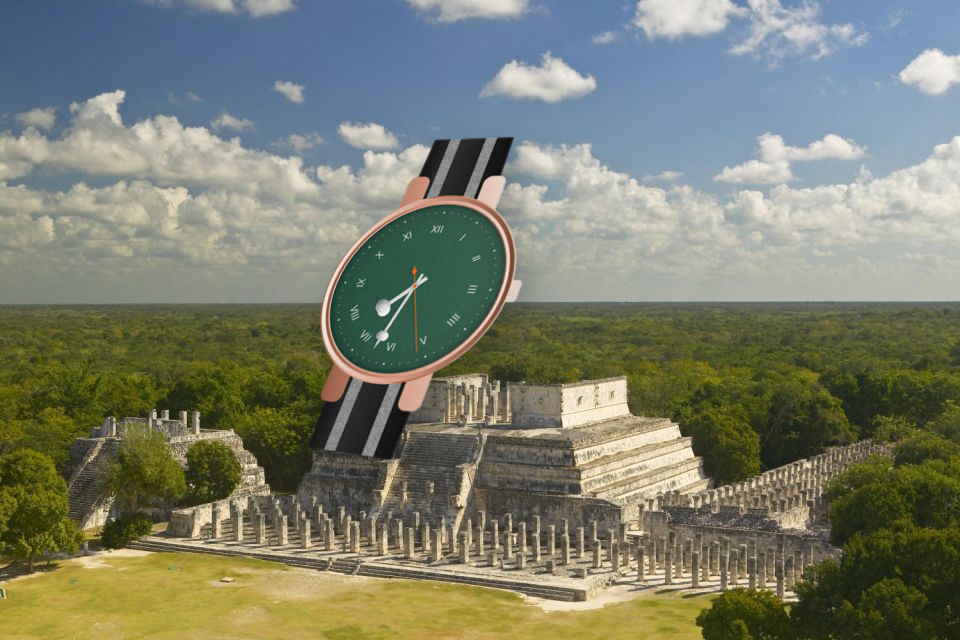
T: 7:32:26
